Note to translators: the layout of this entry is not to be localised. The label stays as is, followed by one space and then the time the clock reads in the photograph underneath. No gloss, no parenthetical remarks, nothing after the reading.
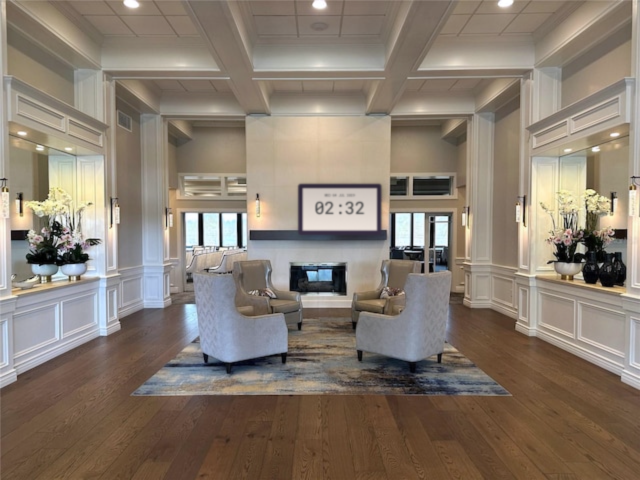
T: 2:32
